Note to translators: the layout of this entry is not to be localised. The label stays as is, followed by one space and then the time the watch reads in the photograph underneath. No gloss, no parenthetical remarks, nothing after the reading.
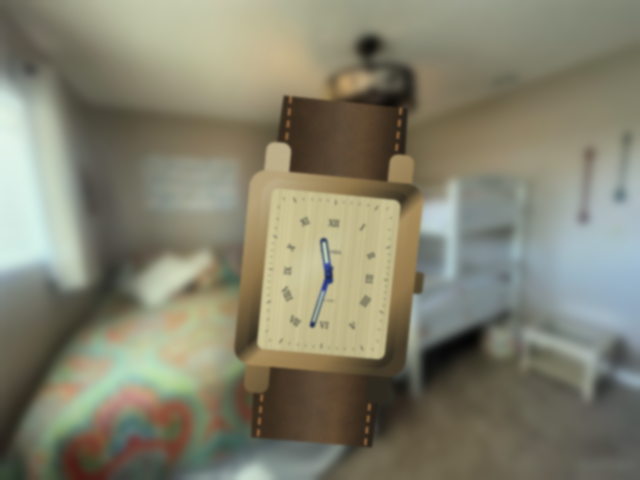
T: 11:32
